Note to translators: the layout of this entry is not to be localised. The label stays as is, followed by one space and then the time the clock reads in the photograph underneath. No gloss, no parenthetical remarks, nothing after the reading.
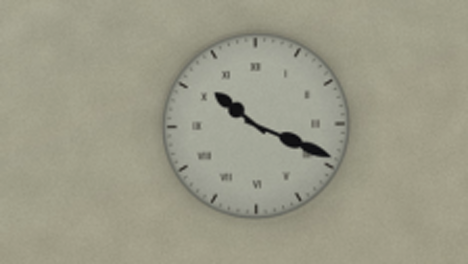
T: 10:19
